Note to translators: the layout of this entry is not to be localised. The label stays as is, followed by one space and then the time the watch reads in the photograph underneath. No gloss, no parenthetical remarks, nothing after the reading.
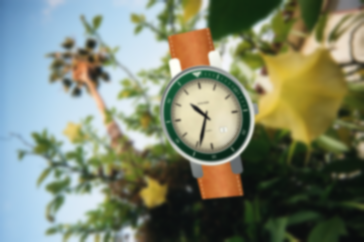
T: 10:34
